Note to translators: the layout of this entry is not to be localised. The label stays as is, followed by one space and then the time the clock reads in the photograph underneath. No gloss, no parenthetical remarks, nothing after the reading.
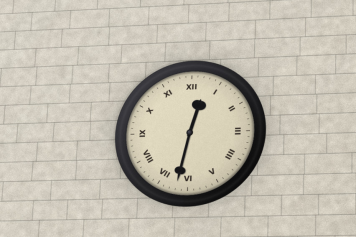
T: 12:32
